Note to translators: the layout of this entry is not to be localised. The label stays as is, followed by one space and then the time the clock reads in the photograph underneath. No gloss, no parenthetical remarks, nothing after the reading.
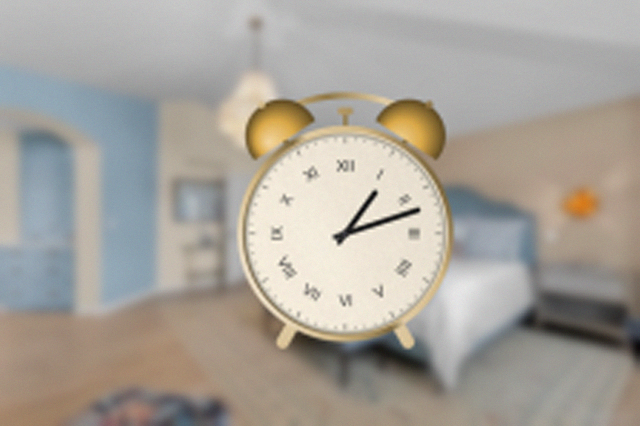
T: 1:12
